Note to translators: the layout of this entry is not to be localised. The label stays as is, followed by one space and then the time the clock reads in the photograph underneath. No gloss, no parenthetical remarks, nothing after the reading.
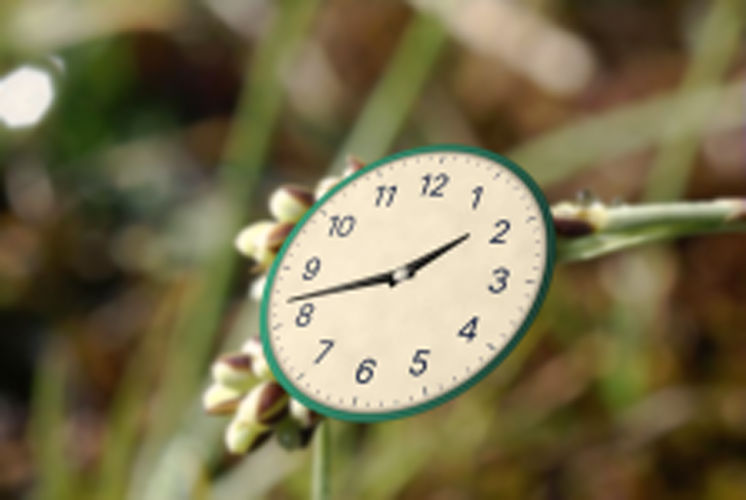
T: 1:42
